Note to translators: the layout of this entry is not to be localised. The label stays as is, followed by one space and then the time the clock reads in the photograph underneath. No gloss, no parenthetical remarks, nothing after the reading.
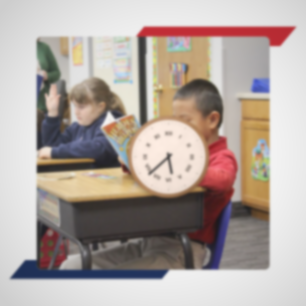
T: 5:38
